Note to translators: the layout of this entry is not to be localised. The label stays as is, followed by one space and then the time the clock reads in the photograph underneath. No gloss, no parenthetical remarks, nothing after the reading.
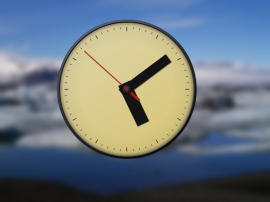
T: 5:08:52
